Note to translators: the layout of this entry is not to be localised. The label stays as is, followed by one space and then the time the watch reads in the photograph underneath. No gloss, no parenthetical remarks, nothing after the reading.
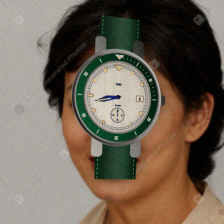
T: 8:43
